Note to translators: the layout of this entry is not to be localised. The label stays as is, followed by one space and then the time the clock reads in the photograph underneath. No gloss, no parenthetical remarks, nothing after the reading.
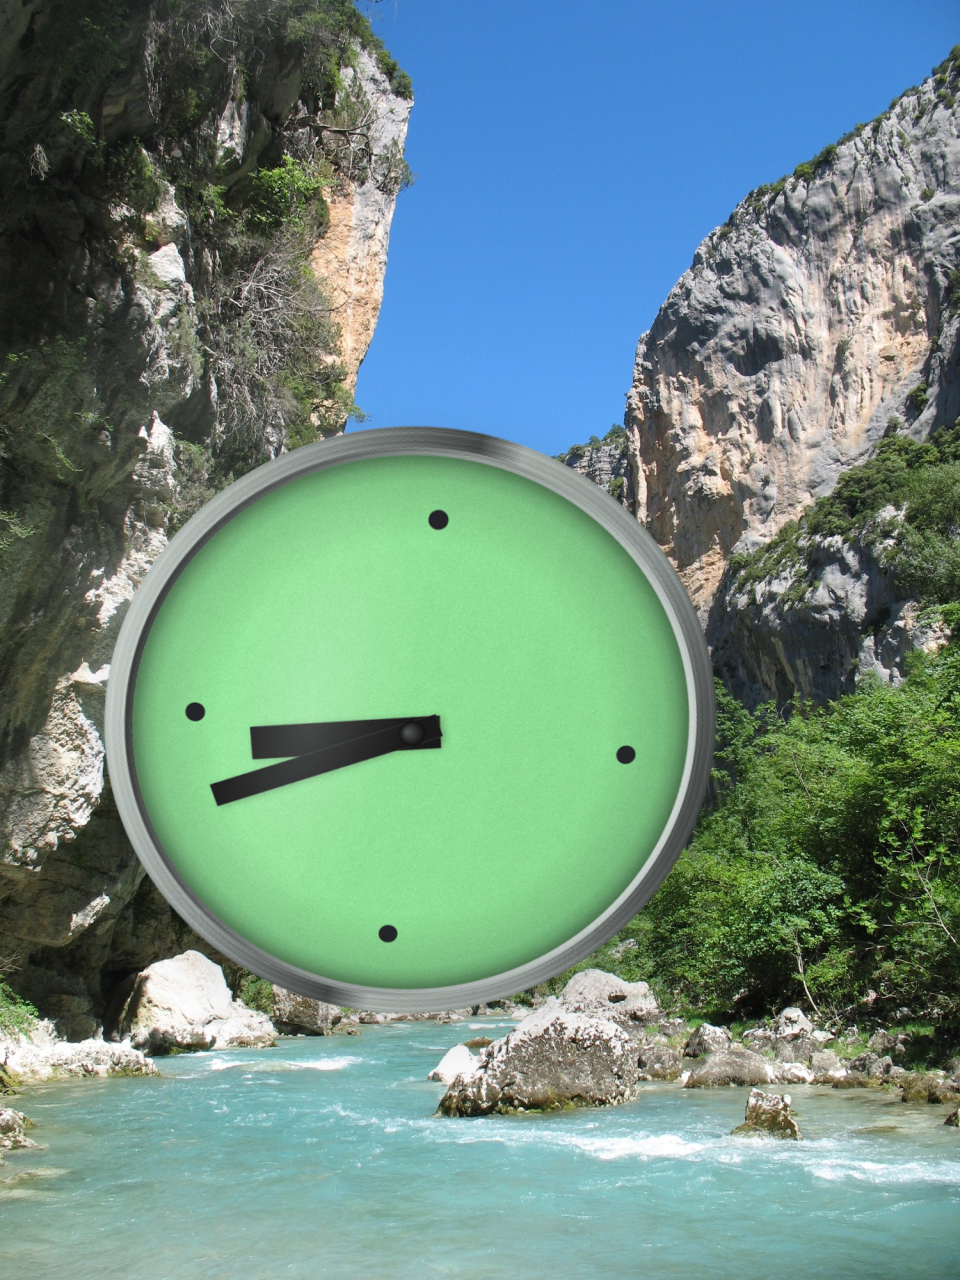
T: 8:41
